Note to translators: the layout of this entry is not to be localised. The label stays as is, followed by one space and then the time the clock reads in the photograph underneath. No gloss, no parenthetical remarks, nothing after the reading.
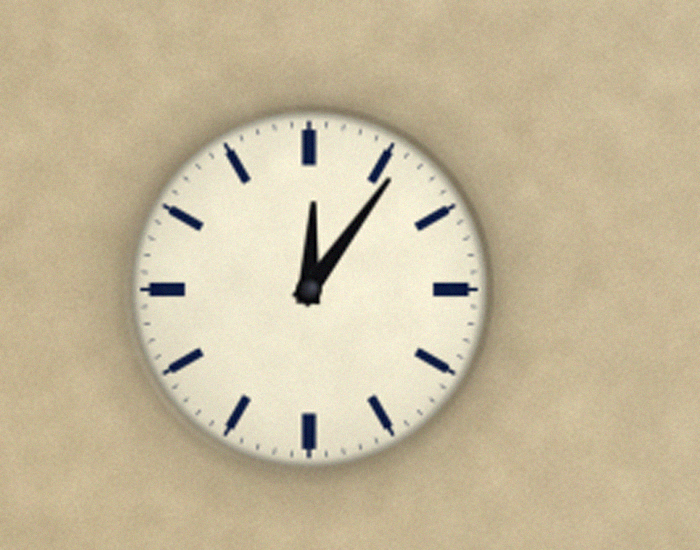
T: 12:06
